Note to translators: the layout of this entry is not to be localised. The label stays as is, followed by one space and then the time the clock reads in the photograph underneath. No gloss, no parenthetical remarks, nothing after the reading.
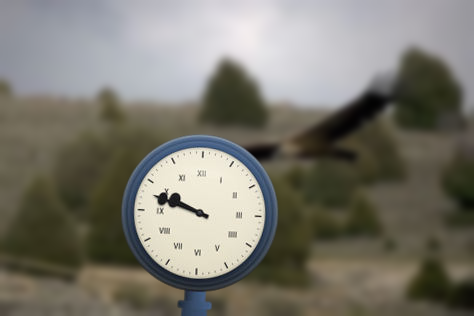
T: 9:48
